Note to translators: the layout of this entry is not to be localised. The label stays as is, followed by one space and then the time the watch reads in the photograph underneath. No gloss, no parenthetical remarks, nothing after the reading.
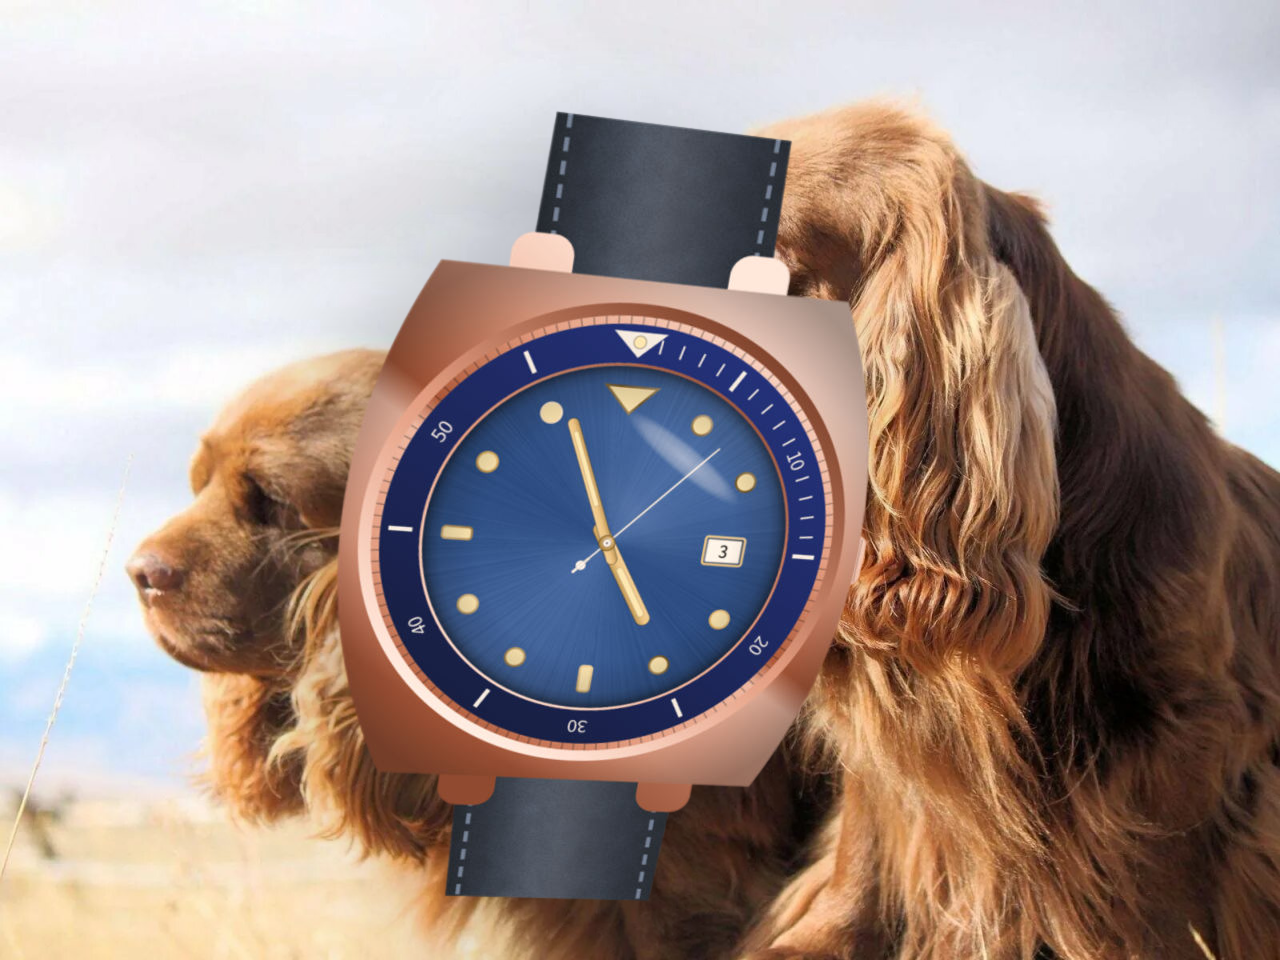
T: 4:56:07
